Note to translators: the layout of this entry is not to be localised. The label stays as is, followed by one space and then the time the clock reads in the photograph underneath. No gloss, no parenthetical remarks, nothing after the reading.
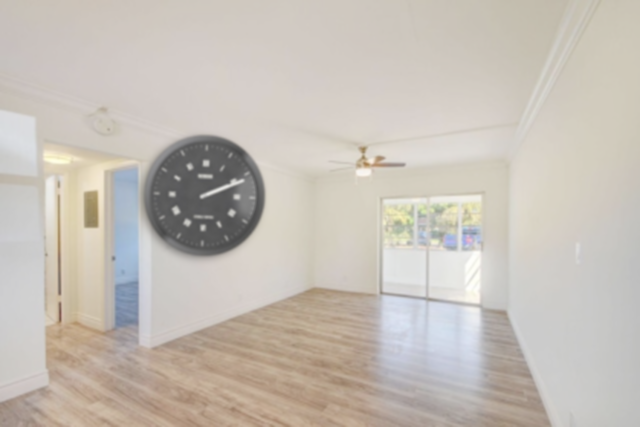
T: 2:11
